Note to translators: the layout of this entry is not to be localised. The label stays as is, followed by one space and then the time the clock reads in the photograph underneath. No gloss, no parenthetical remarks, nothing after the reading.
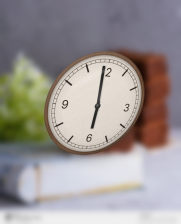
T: 5:59
